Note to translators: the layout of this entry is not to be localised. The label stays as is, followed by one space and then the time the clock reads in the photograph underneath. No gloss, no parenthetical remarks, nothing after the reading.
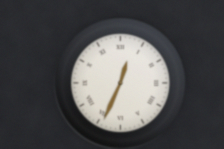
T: 12:34
